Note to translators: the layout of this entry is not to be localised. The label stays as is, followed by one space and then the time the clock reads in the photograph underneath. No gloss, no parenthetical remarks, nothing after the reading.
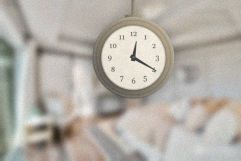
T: 12:20
